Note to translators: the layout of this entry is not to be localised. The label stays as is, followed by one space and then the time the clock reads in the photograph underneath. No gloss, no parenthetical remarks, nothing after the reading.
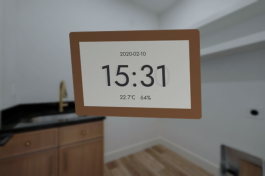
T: 15:31
